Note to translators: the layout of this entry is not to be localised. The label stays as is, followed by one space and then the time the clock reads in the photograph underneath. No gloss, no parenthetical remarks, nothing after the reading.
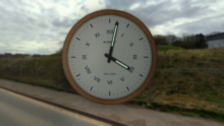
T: 4:02
